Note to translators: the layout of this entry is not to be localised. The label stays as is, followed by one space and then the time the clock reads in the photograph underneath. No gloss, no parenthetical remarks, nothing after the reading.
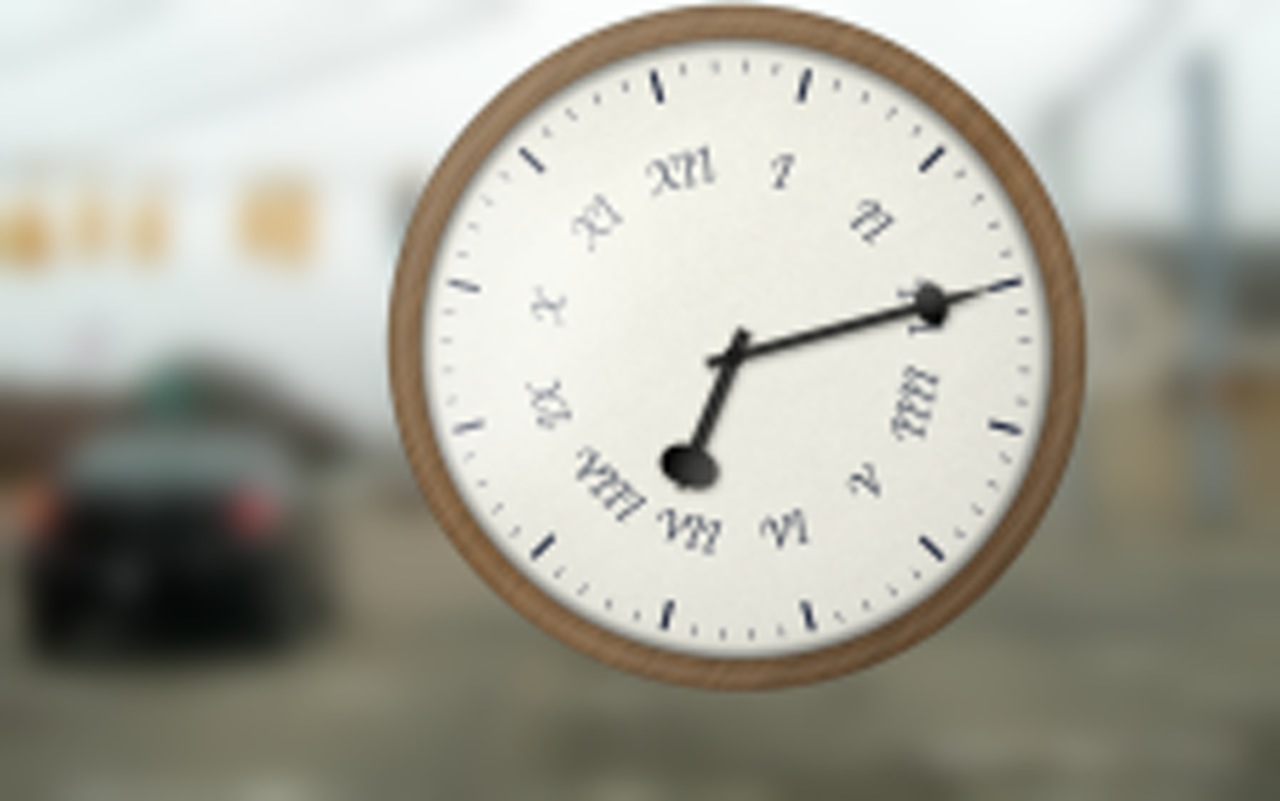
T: 7:15
